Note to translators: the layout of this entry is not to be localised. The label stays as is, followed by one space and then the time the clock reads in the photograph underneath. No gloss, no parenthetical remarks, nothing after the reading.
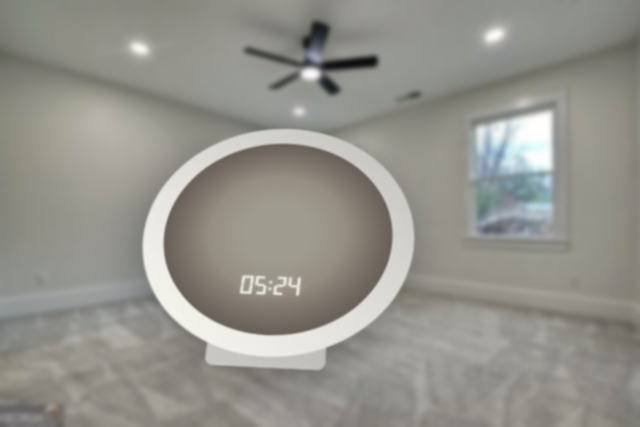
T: 5:24
